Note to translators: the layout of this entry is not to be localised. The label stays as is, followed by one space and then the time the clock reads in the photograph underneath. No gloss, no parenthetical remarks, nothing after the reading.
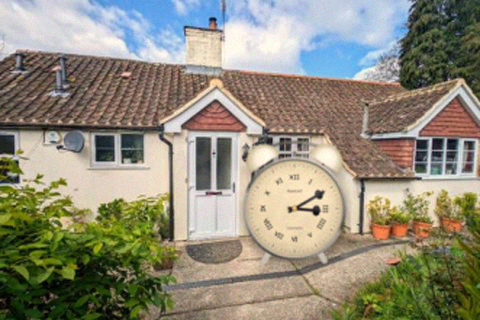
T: 3:10
